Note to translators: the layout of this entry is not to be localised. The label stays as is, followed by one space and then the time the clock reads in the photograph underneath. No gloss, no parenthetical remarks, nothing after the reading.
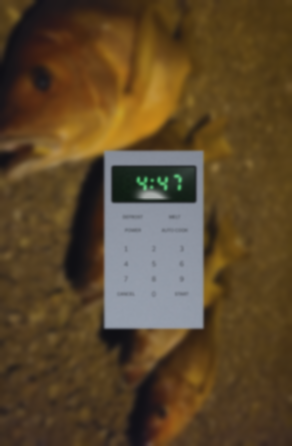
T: 4:47
